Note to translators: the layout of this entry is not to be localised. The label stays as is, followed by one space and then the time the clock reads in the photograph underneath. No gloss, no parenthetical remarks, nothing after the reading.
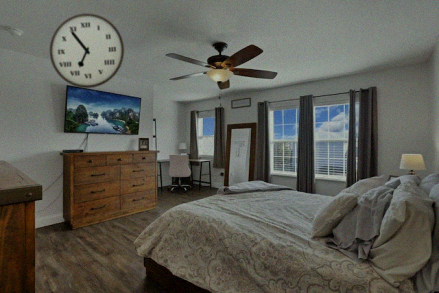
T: 6:54
